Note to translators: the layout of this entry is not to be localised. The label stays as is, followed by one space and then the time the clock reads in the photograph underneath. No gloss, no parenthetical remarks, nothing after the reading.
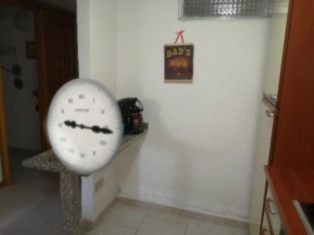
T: 9:16
